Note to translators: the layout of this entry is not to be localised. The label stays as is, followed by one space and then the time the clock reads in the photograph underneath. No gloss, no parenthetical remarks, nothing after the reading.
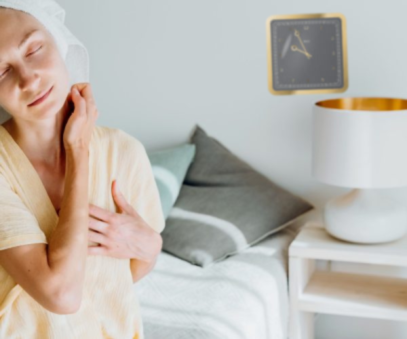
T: 9:56
